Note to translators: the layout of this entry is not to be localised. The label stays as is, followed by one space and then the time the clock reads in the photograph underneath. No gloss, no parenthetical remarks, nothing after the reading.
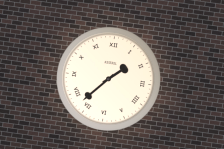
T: 1:37
